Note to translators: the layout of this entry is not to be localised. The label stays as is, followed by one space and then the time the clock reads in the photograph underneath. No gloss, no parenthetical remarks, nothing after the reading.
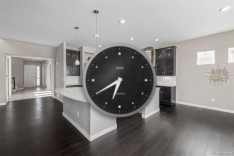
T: 6:40
